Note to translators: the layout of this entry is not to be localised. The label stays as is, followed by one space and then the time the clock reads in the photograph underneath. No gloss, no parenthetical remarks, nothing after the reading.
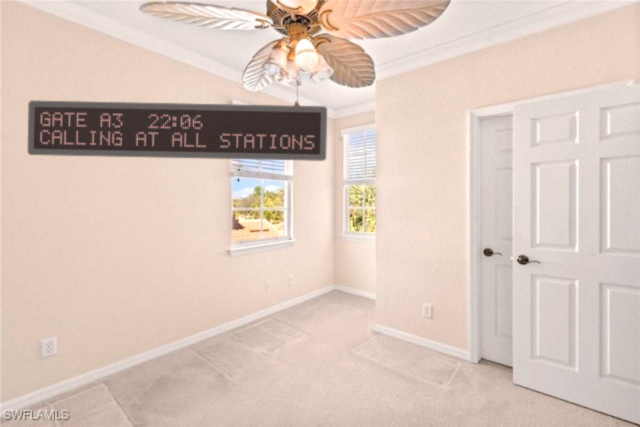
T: 22:06
